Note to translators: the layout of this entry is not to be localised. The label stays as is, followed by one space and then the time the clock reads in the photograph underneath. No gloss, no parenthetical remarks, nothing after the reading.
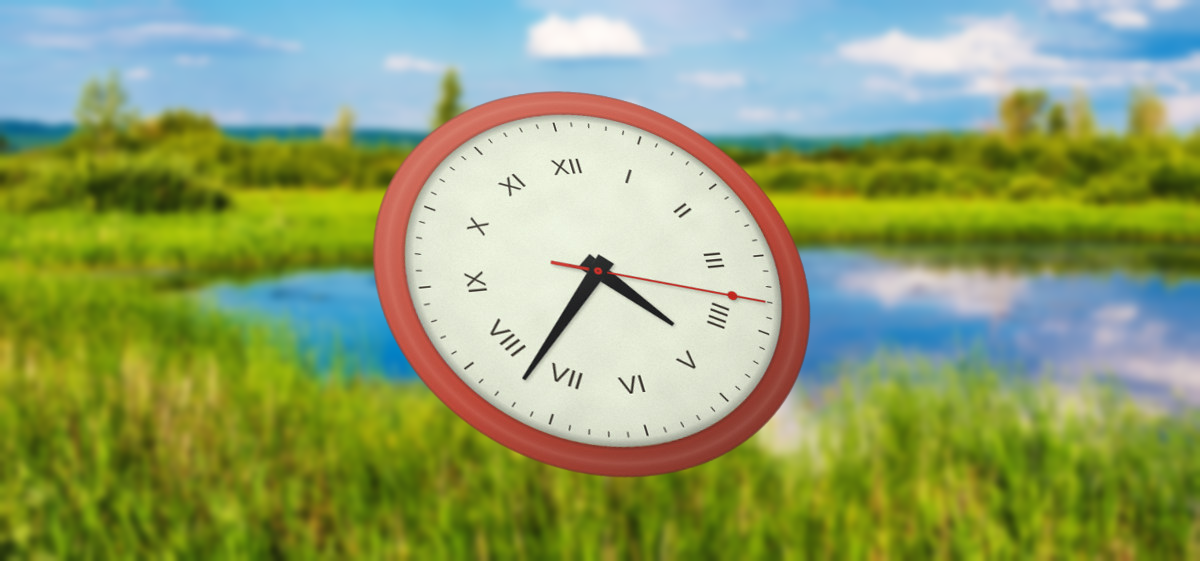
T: 4:37:18
